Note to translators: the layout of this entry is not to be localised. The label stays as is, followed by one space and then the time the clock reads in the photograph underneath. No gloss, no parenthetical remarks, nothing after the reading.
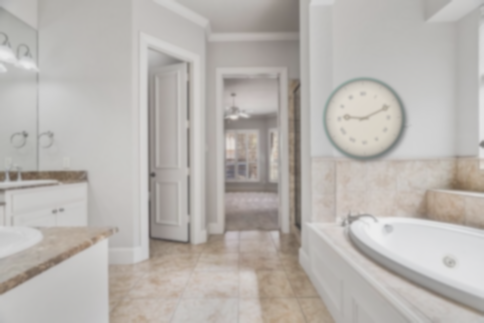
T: 9:11
